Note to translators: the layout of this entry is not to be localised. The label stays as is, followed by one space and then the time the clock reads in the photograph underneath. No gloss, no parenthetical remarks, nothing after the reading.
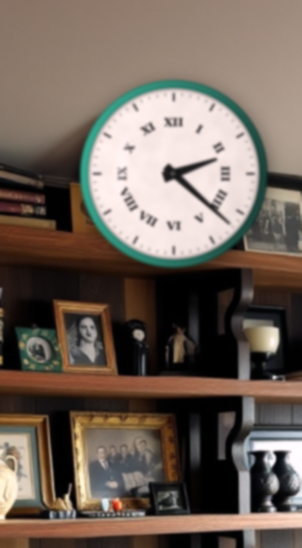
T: 2:22
